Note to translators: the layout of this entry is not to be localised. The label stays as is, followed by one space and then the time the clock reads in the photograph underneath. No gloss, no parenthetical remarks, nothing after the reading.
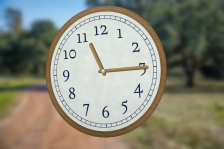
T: 11:15
